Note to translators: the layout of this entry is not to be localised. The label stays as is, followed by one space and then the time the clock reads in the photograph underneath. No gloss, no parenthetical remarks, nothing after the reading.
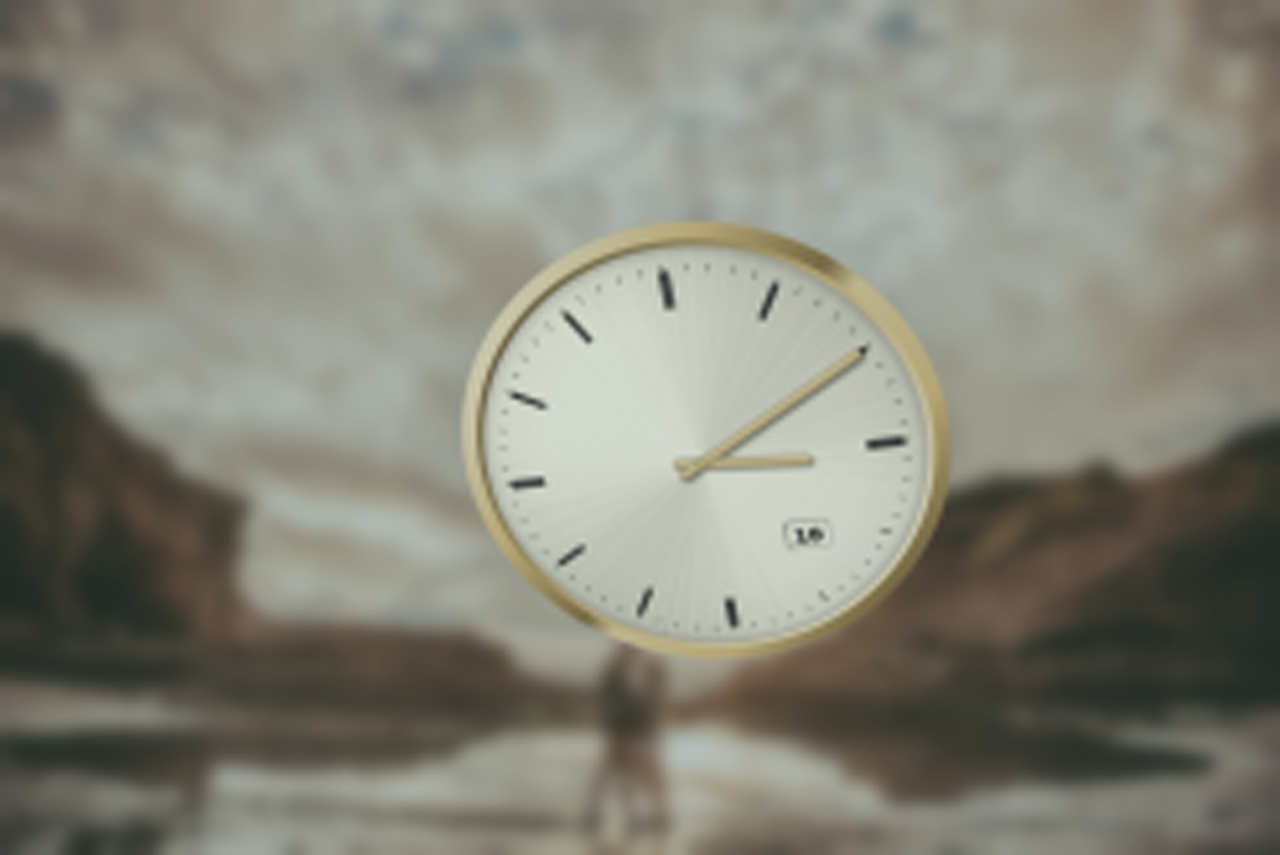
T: 3:10
